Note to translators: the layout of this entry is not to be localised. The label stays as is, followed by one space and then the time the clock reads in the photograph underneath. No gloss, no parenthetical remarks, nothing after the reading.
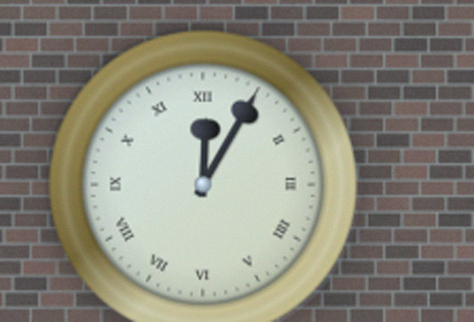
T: 12:05
